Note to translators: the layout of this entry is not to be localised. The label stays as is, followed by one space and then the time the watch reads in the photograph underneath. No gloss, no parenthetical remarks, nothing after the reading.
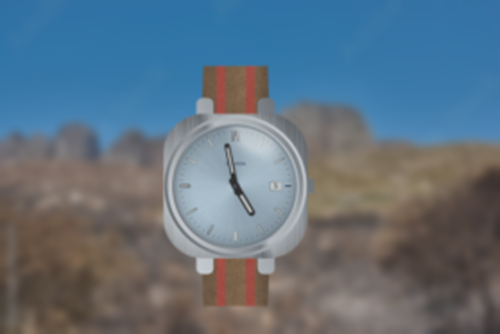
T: 4:58
